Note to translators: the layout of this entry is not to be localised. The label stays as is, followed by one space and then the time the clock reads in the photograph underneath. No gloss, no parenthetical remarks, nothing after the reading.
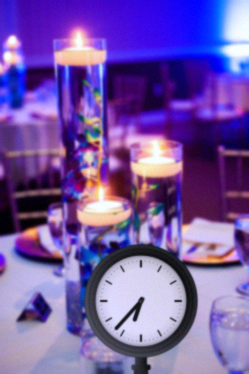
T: 6:37
